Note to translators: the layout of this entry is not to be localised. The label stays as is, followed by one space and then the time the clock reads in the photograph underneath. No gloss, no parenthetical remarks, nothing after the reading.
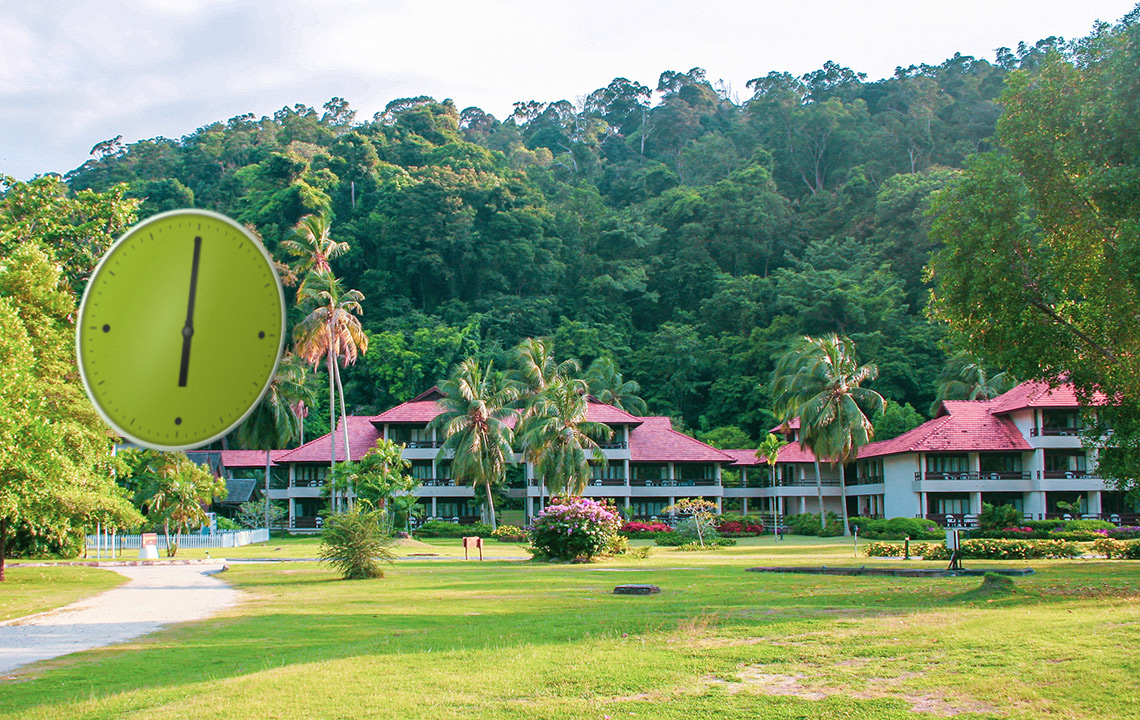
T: 6:00
